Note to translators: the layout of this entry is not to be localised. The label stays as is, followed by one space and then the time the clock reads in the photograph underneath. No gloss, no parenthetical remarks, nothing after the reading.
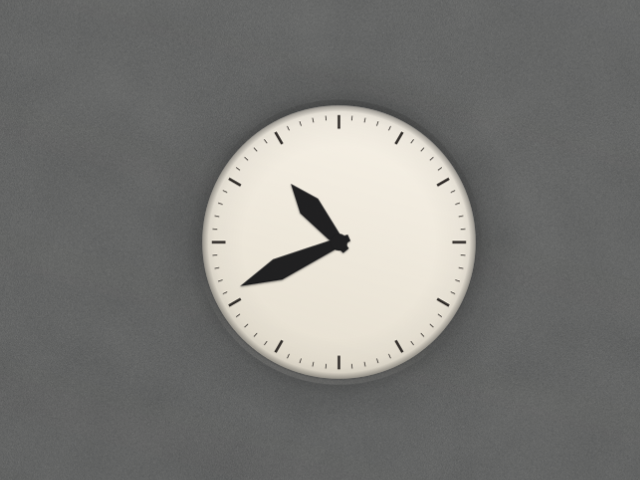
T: 10:41
